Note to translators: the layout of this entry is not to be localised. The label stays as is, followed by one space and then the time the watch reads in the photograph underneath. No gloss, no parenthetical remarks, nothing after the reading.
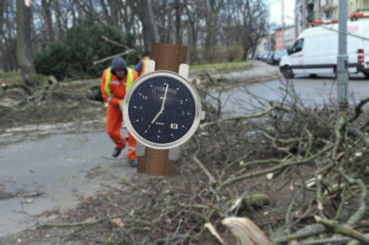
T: 7:01
